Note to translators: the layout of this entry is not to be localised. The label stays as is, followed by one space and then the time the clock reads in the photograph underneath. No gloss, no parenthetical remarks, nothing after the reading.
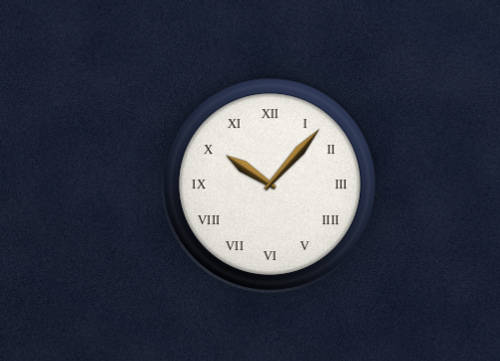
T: 10:07
